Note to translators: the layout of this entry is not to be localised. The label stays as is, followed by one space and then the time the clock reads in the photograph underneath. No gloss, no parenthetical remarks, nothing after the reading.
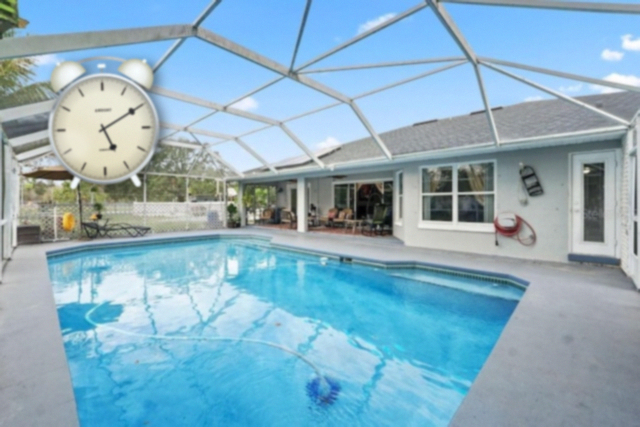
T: 5:10
